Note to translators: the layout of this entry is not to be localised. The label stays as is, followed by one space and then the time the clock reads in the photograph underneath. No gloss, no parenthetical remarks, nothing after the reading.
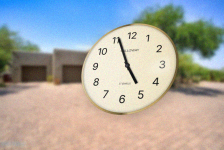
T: 4:56
